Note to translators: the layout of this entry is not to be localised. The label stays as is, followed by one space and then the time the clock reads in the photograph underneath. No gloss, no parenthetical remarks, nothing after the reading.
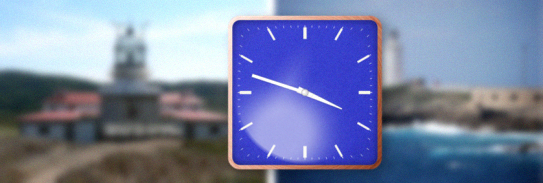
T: 3:48
